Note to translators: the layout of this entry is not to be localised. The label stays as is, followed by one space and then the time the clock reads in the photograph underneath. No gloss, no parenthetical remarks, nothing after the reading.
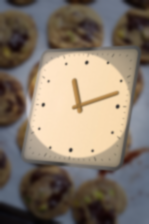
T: 11:12
